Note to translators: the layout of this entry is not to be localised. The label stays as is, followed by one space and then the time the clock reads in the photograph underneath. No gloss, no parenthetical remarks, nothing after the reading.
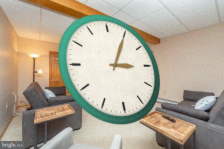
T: 3:05
